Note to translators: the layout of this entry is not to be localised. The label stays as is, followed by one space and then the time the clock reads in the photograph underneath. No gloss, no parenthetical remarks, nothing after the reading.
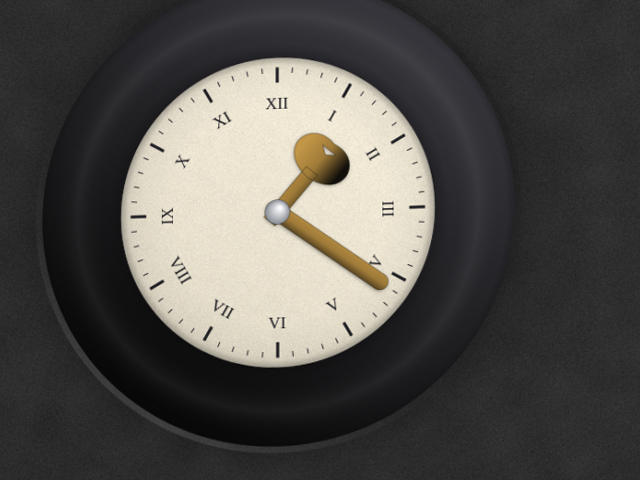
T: 1:21
